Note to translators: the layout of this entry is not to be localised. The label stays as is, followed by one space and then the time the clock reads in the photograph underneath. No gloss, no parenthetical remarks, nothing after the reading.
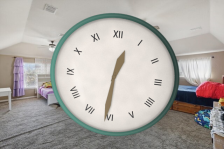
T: 12:31
